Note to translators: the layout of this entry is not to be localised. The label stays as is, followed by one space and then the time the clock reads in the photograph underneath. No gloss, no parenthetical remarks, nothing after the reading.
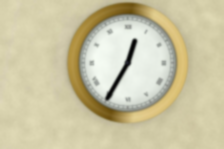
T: 12:35
